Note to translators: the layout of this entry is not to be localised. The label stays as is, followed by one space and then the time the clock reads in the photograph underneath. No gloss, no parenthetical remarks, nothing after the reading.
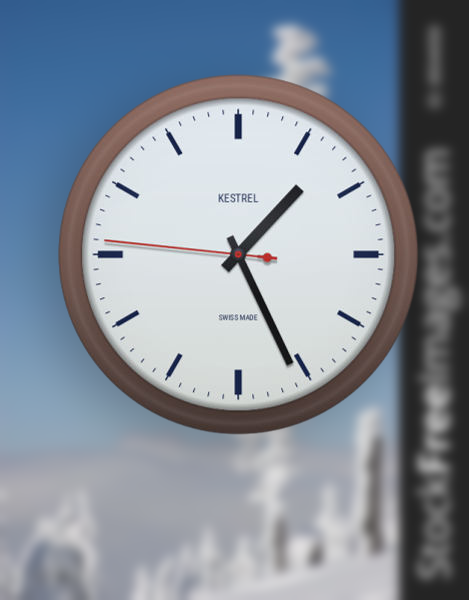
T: 1:25:46
